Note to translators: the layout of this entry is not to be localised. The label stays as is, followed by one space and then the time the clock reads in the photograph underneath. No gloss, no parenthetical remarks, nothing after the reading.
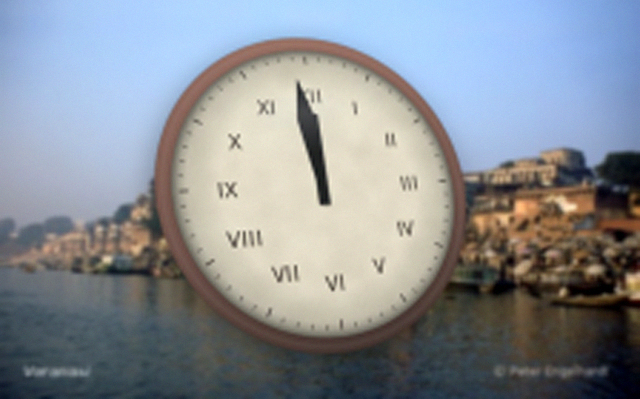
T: 11:59
